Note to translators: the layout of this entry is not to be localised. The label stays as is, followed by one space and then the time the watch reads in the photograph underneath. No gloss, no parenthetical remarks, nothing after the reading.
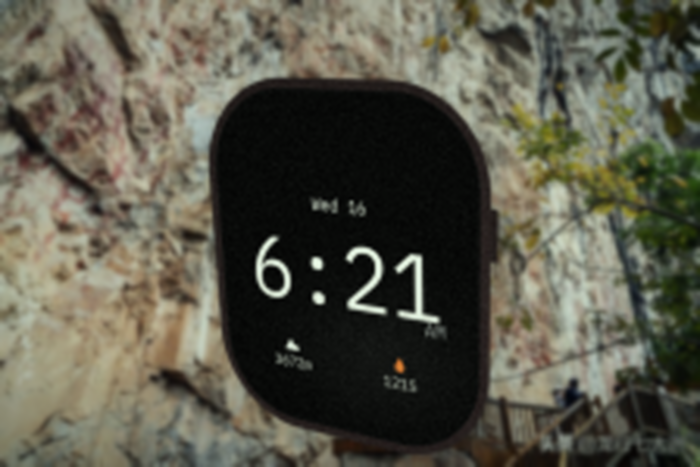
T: 6:21
